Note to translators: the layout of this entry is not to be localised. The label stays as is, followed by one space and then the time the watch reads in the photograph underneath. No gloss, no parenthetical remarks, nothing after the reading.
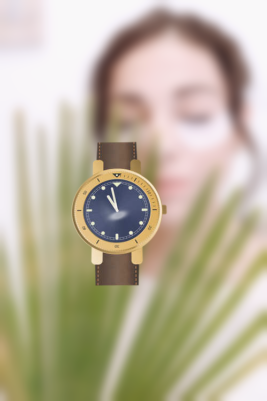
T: 10:58
